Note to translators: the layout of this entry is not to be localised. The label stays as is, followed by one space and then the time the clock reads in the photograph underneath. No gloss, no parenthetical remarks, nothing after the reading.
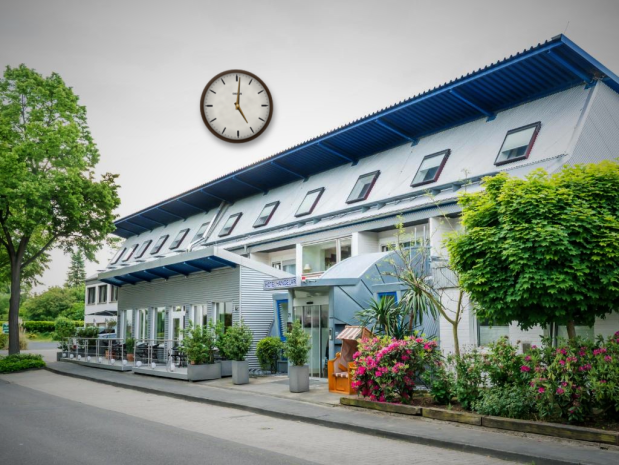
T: 5:01
